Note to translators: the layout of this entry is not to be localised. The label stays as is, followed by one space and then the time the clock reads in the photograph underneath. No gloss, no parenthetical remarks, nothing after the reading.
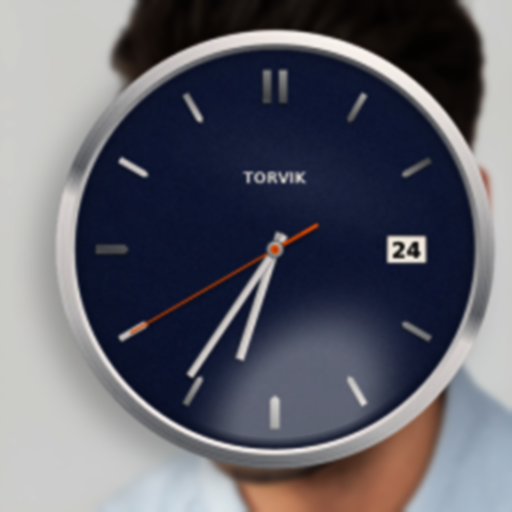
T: 6:35:40
